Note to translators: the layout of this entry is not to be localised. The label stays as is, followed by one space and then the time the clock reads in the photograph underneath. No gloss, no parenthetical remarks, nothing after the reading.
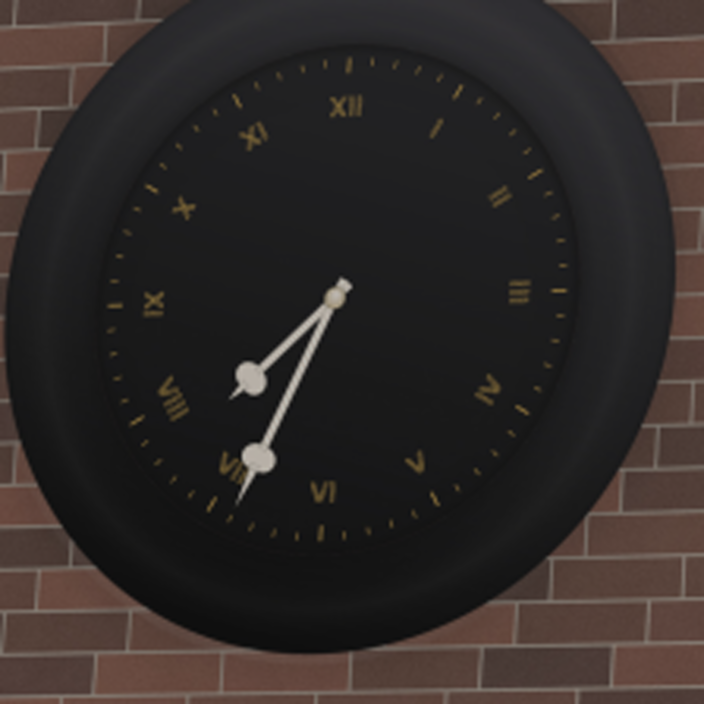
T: 7:34
